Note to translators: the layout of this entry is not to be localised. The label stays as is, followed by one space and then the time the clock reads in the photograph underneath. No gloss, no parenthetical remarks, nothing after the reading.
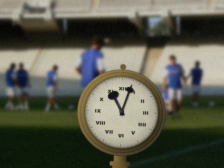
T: 11:03
